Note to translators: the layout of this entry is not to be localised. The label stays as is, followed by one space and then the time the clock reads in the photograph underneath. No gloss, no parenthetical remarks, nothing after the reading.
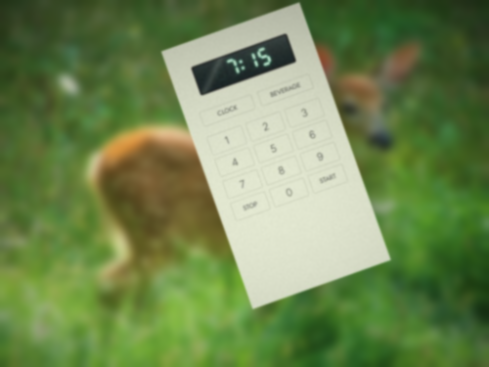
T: 7:15
